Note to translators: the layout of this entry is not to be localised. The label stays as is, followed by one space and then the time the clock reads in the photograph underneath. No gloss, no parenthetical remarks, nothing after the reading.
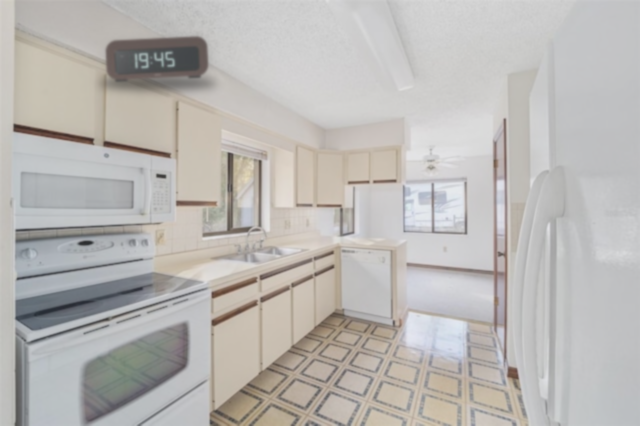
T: 19:45
